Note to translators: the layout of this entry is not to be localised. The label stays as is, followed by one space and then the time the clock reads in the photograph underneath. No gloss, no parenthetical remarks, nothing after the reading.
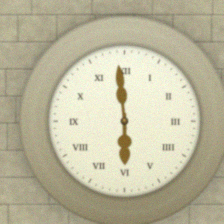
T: 5:59
